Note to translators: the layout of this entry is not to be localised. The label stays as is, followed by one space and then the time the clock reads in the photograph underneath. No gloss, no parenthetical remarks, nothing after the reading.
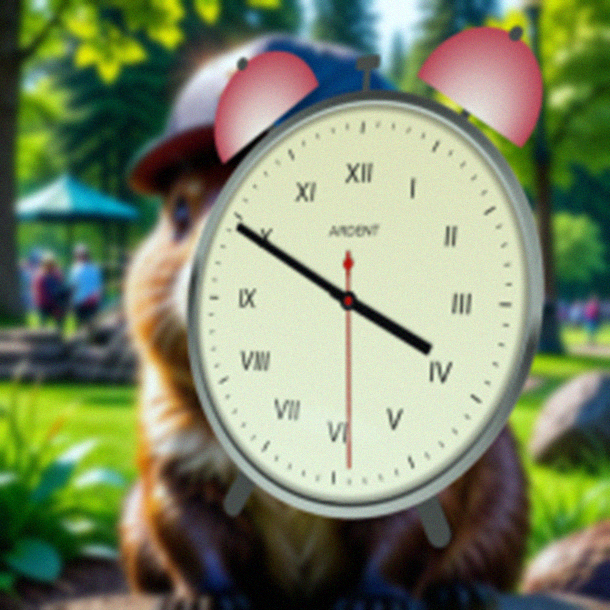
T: 3:49:29
